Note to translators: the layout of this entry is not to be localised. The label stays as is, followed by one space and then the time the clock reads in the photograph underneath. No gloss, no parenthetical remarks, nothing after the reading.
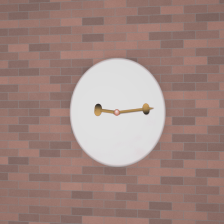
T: 9:14
